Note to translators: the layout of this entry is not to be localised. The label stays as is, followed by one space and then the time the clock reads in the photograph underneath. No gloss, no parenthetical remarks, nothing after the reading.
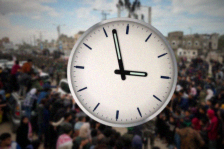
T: 2:57
